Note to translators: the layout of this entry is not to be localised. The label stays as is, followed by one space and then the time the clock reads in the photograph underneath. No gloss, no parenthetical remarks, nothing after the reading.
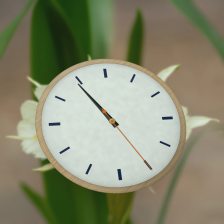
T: 10:54:25
